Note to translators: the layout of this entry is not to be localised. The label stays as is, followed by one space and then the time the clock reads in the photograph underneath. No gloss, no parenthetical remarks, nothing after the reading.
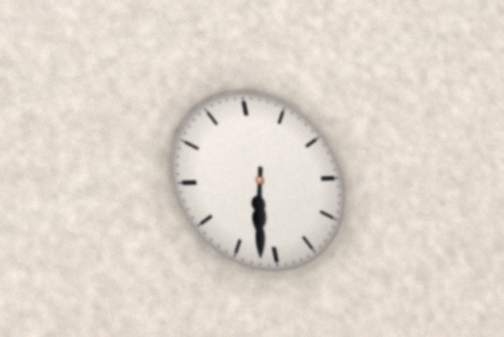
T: 6:32
